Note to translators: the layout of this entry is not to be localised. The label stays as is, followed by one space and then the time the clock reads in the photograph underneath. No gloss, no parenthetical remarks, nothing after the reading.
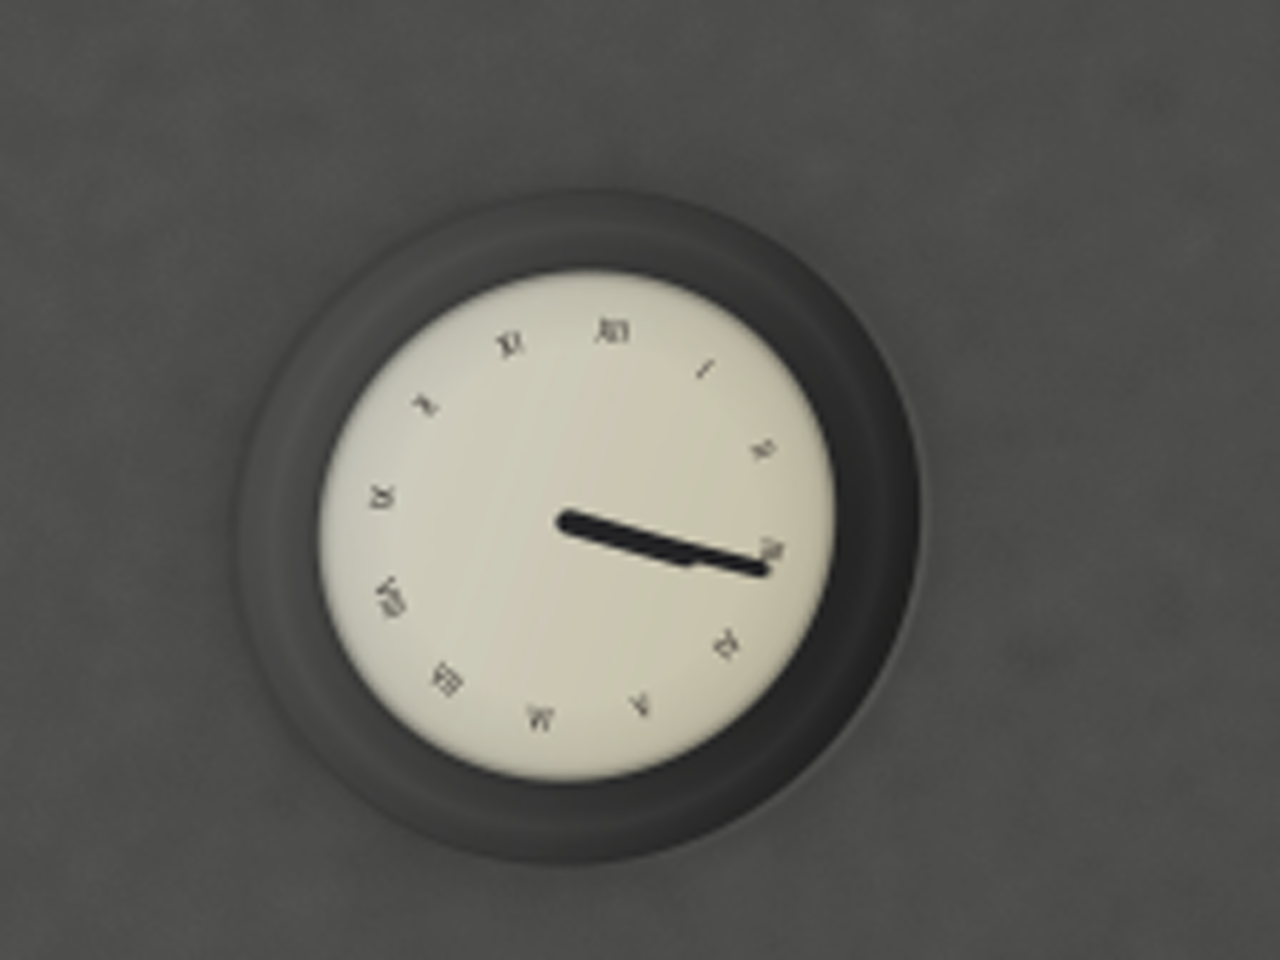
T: 3:16
